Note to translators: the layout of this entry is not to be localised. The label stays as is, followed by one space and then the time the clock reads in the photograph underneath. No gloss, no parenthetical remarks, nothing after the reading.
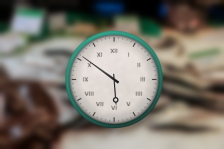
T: 5:51
